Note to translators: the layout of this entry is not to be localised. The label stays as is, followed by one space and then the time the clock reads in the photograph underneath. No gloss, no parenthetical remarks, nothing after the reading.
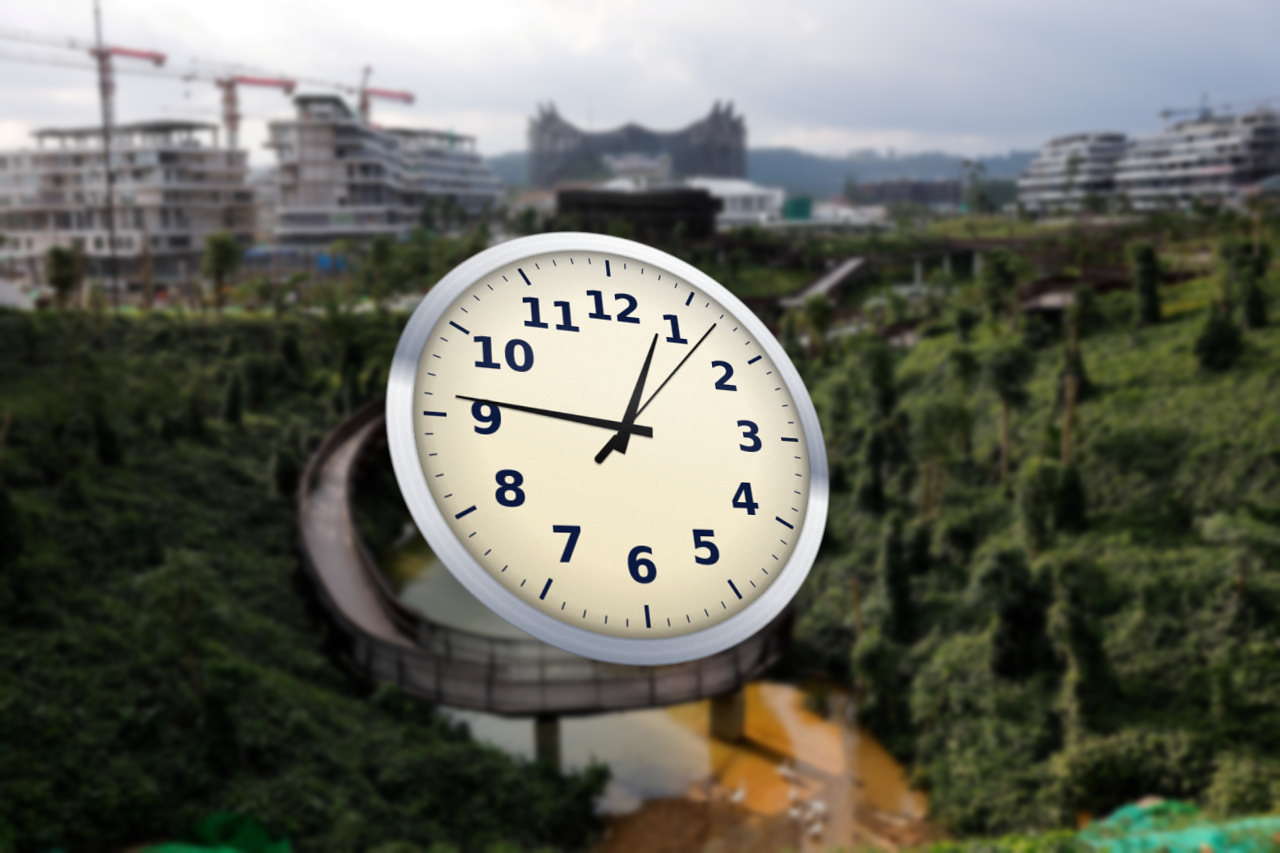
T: 12:46:07
